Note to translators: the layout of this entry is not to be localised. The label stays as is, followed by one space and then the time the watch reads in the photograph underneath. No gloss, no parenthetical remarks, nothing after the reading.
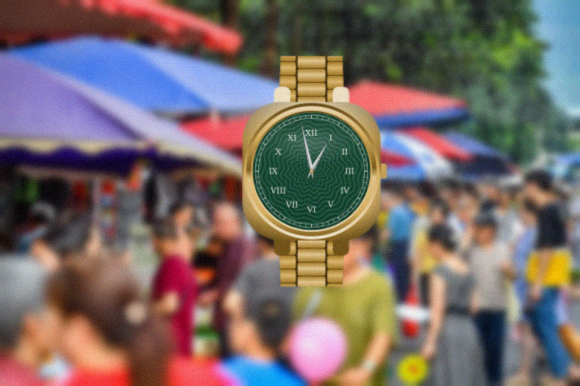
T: 12:58
